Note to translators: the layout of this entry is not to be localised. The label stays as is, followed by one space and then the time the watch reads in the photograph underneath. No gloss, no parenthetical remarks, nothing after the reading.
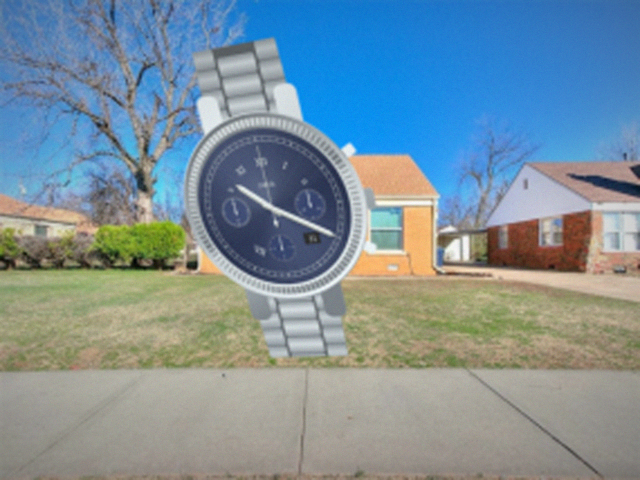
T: 10:20
